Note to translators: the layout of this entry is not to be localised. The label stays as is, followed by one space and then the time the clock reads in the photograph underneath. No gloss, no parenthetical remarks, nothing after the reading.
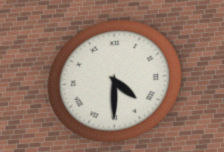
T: 4:30
